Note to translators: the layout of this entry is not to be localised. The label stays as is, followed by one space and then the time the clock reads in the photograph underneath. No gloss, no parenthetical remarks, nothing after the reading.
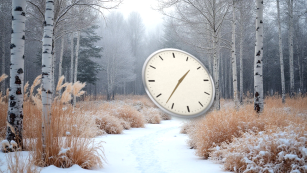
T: 1:37
